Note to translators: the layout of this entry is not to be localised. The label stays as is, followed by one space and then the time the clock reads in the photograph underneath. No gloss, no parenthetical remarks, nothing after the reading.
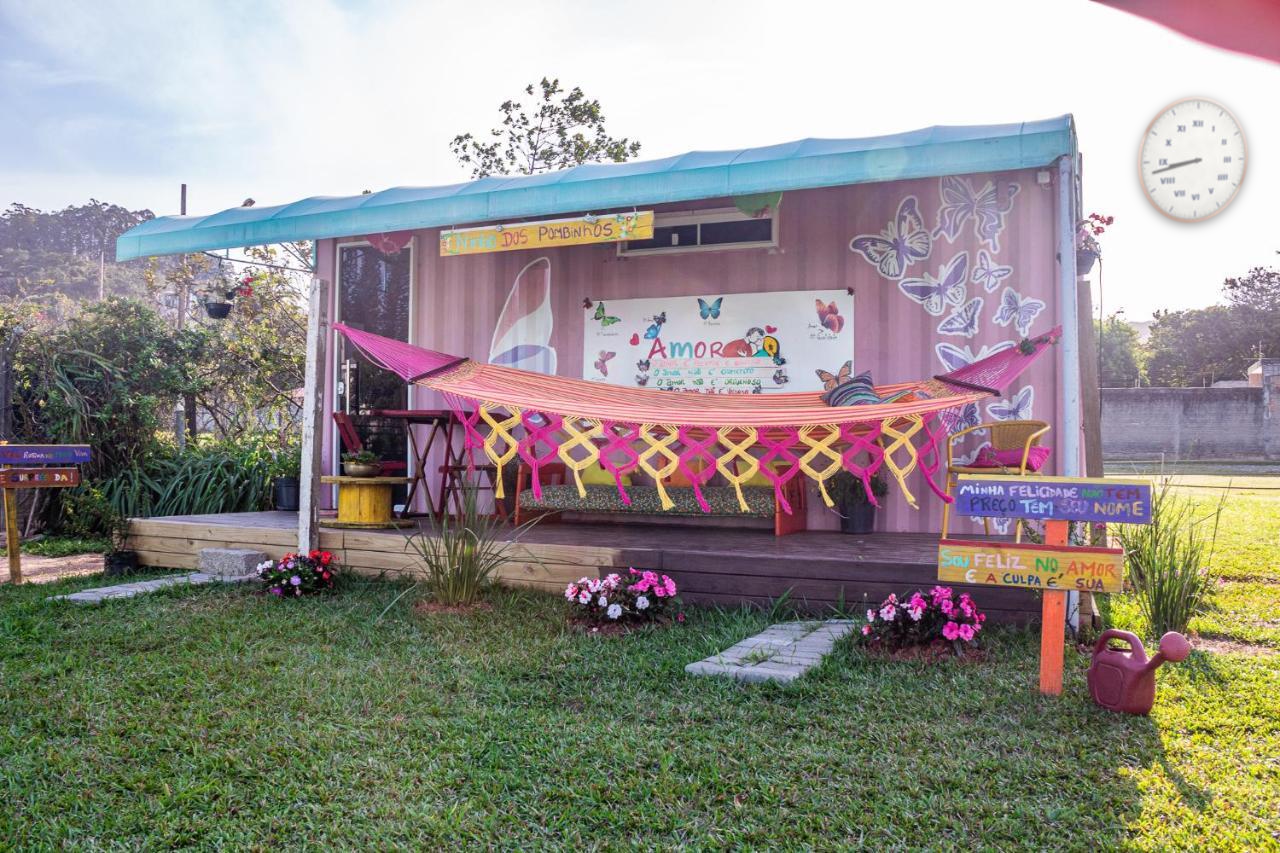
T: 8:43
